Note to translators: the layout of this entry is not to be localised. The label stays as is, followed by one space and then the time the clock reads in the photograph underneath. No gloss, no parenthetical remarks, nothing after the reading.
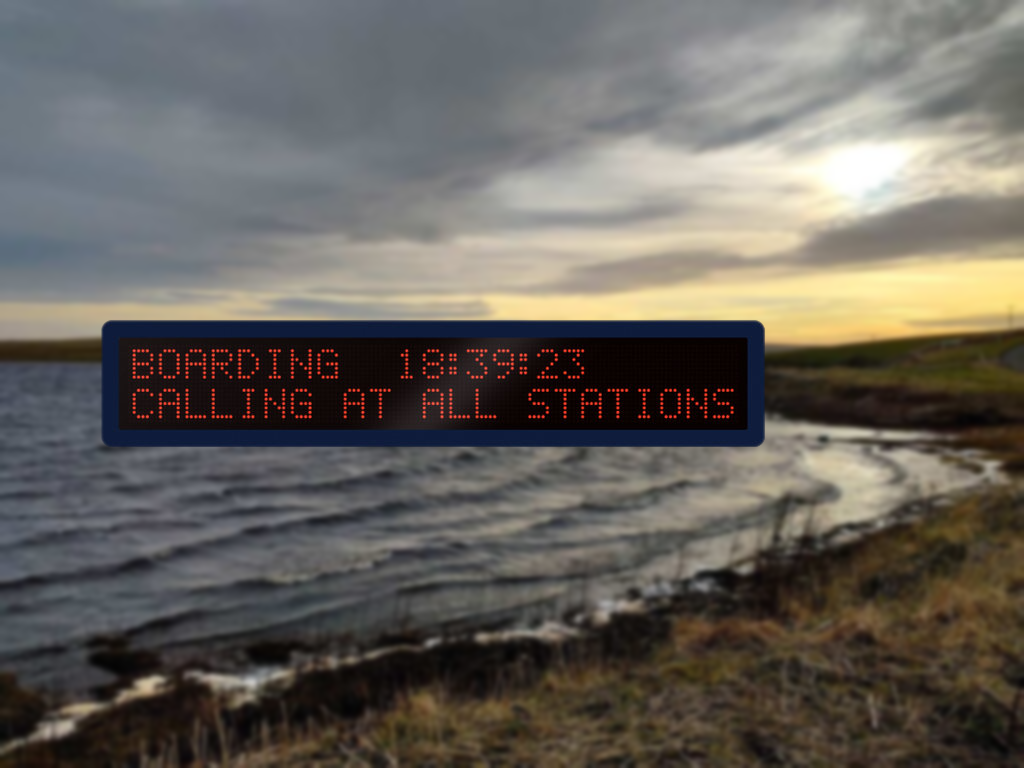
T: 18:39:23
